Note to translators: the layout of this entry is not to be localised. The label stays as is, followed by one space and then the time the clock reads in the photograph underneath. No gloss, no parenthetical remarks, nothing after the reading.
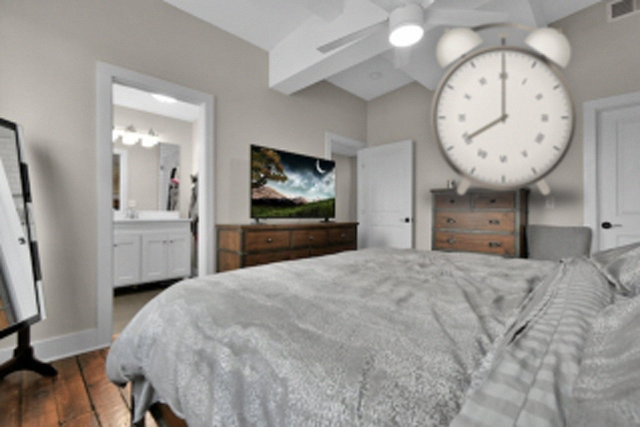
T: 8:00
